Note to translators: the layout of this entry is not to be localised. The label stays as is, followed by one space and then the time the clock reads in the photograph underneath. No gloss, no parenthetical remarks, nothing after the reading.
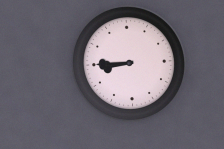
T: 8:45
